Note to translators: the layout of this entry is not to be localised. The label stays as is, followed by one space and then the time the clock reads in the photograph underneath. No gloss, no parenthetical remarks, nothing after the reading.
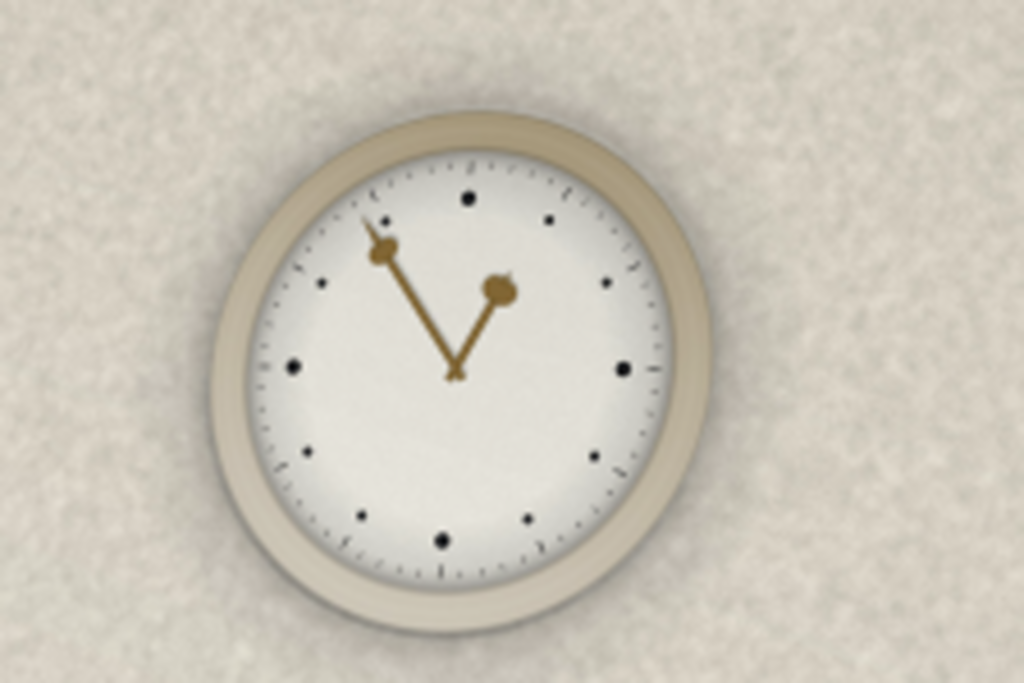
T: 12:54
